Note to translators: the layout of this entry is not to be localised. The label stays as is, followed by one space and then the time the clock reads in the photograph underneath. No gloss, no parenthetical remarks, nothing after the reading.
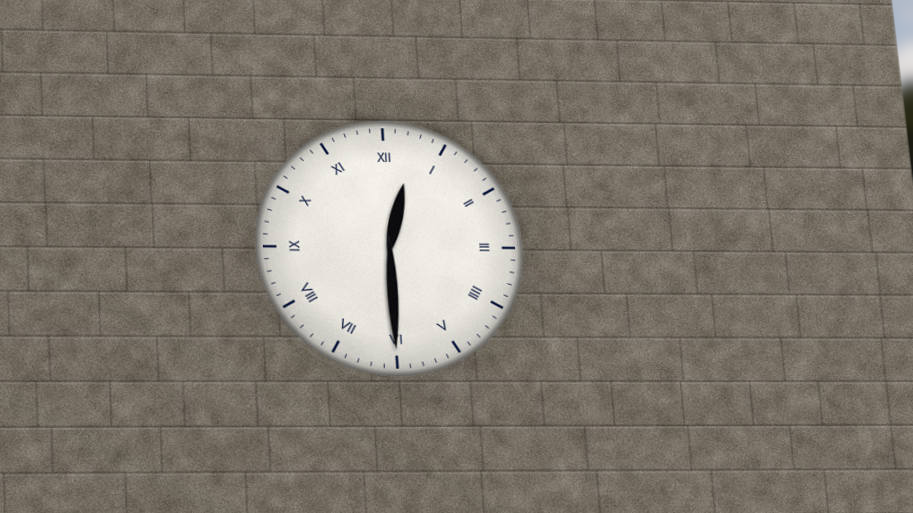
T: 12:30
